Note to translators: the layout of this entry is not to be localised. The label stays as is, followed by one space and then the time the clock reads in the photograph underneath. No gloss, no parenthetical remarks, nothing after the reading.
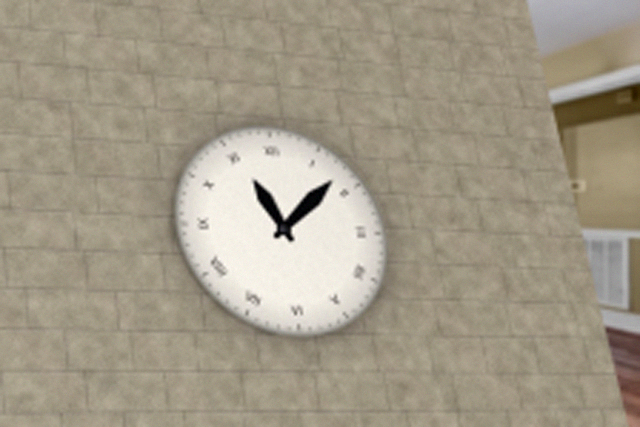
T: 11:08
